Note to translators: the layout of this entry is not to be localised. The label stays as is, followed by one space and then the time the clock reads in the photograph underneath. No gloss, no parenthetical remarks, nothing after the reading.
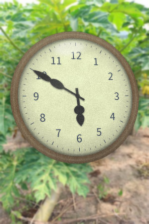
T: 5:50
